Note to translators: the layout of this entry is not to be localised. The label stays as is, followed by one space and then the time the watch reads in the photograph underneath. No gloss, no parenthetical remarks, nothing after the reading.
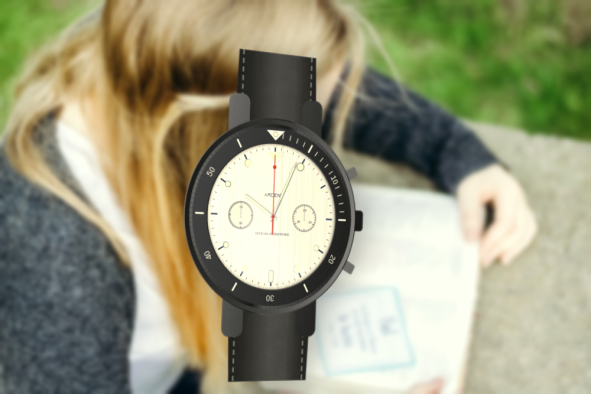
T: 10:04
